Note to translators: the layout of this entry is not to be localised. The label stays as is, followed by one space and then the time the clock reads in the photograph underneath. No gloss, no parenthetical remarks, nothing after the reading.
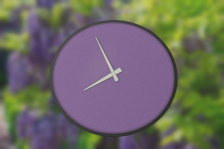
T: 7:56
